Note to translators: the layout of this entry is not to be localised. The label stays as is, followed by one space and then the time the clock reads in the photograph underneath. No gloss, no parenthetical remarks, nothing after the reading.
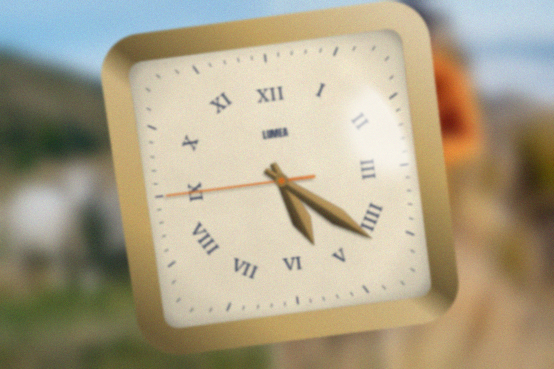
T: 5:21:45
